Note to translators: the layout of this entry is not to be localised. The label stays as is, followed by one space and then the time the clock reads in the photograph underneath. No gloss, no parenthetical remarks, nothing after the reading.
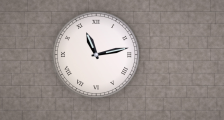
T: 11:13
